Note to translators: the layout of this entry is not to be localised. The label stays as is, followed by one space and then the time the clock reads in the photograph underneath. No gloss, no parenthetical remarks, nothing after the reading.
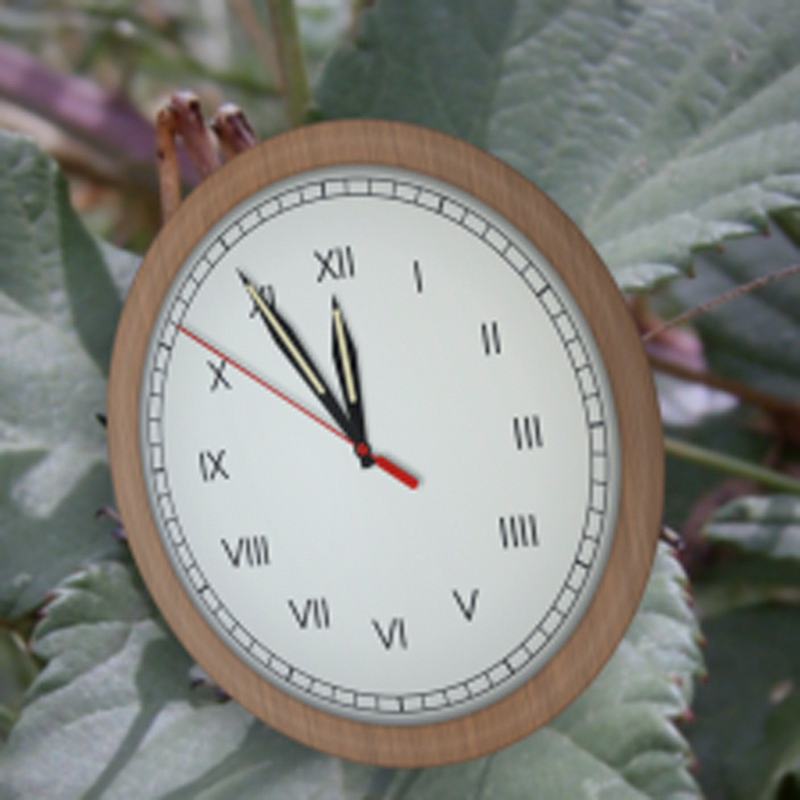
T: 11:54:51
